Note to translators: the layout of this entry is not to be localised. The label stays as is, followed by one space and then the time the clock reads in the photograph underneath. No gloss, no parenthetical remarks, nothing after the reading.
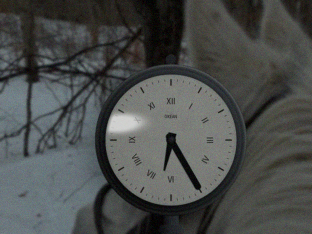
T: 6:25
